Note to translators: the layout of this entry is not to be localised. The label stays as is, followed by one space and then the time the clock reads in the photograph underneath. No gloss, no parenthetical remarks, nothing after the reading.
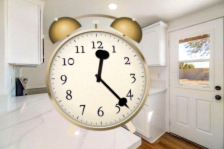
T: 12:23
